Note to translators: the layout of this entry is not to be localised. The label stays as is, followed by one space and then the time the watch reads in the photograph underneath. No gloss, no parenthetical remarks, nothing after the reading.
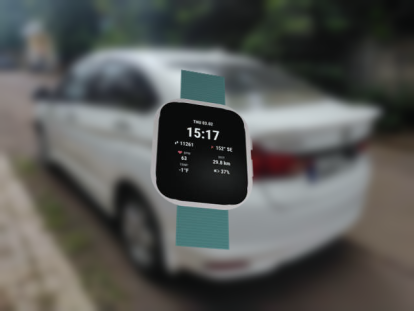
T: 15:17
